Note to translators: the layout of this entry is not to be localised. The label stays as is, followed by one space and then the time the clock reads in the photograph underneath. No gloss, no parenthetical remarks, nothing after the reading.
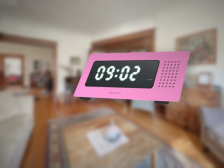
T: 9:02
